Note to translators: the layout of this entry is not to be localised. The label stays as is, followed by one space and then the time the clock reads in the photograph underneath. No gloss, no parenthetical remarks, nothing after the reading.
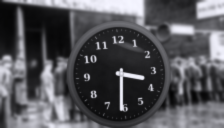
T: 3:31
